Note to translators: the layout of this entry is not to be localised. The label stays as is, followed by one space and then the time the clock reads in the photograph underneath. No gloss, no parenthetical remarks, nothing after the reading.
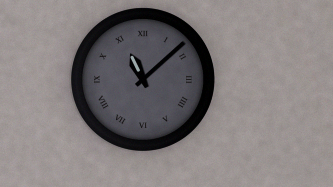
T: 11:08
